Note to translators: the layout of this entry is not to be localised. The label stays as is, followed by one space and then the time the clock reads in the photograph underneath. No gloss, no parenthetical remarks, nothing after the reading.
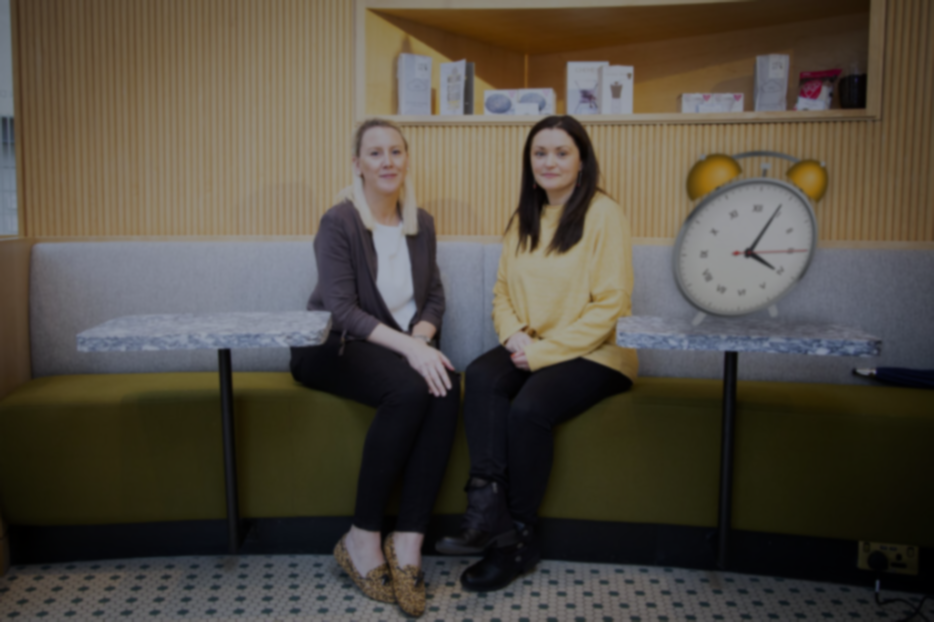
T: 4:04:15
